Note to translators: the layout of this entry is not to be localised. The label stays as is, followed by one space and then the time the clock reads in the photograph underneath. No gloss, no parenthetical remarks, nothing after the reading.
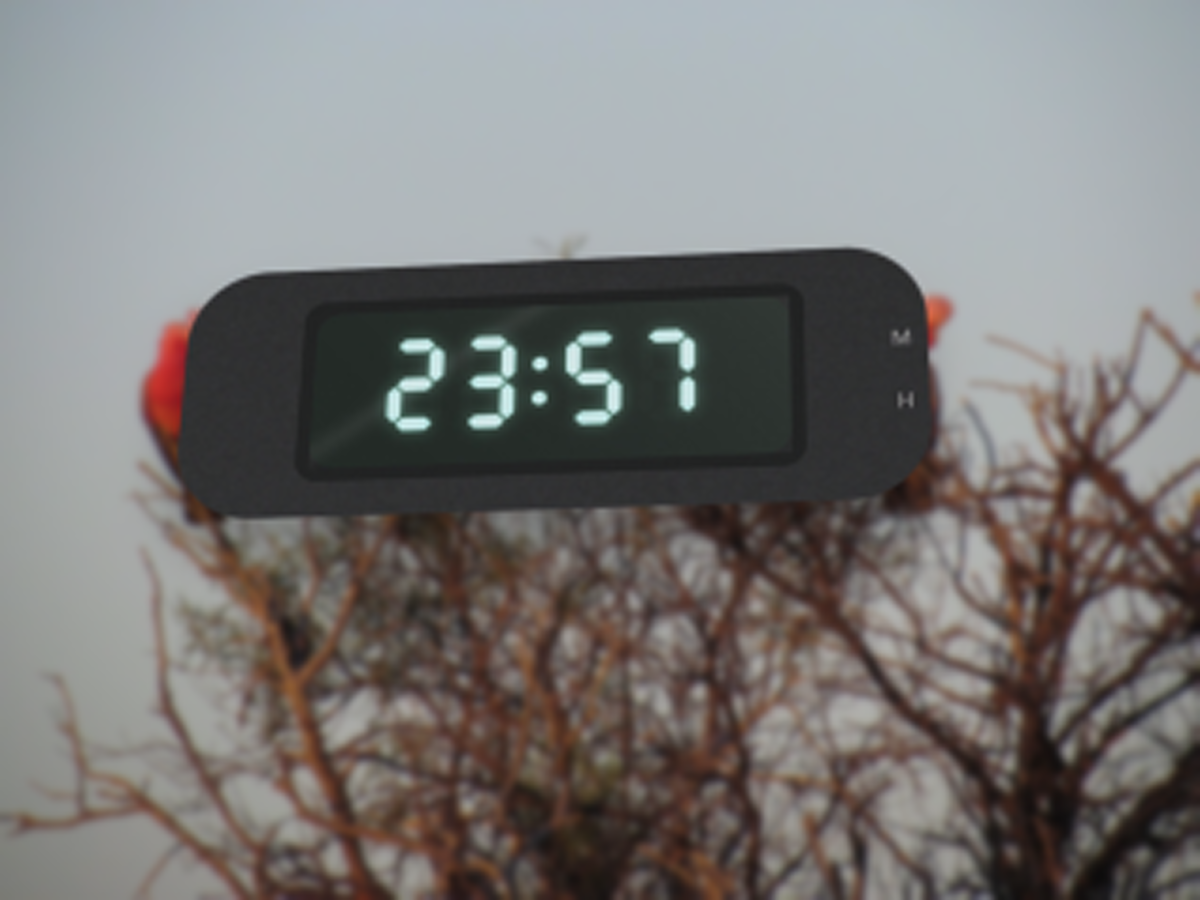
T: 23:57
